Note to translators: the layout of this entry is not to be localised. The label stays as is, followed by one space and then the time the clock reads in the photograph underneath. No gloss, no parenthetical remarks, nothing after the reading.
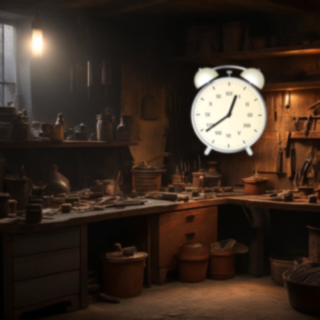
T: 12:39
